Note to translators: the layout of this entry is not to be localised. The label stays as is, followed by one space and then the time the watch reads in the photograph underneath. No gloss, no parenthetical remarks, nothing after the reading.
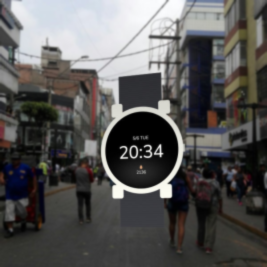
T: 20:34
